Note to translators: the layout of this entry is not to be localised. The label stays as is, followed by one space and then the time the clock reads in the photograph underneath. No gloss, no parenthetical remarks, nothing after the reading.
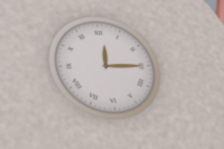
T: 12:15
